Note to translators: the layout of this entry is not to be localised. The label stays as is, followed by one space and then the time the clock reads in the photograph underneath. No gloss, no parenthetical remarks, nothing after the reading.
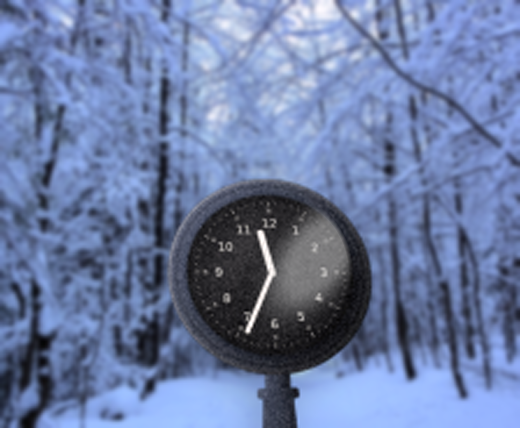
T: 11:34
